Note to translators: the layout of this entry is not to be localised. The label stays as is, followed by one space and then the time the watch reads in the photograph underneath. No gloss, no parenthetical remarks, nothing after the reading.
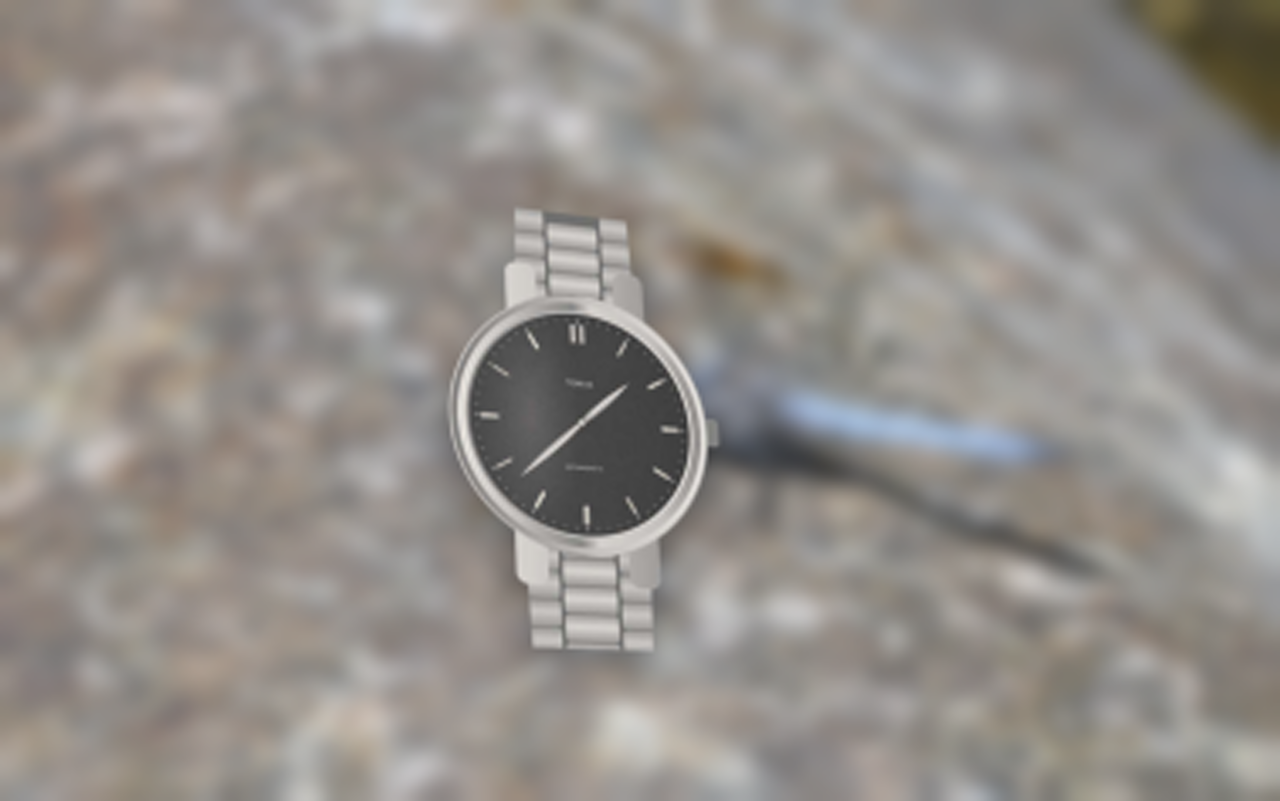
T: 1:38
